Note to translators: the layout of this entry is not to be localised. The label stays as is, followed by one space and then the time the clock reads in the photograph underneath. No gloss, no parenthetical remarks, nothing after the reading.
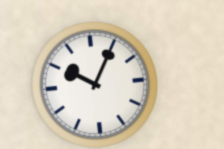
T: 10:05
